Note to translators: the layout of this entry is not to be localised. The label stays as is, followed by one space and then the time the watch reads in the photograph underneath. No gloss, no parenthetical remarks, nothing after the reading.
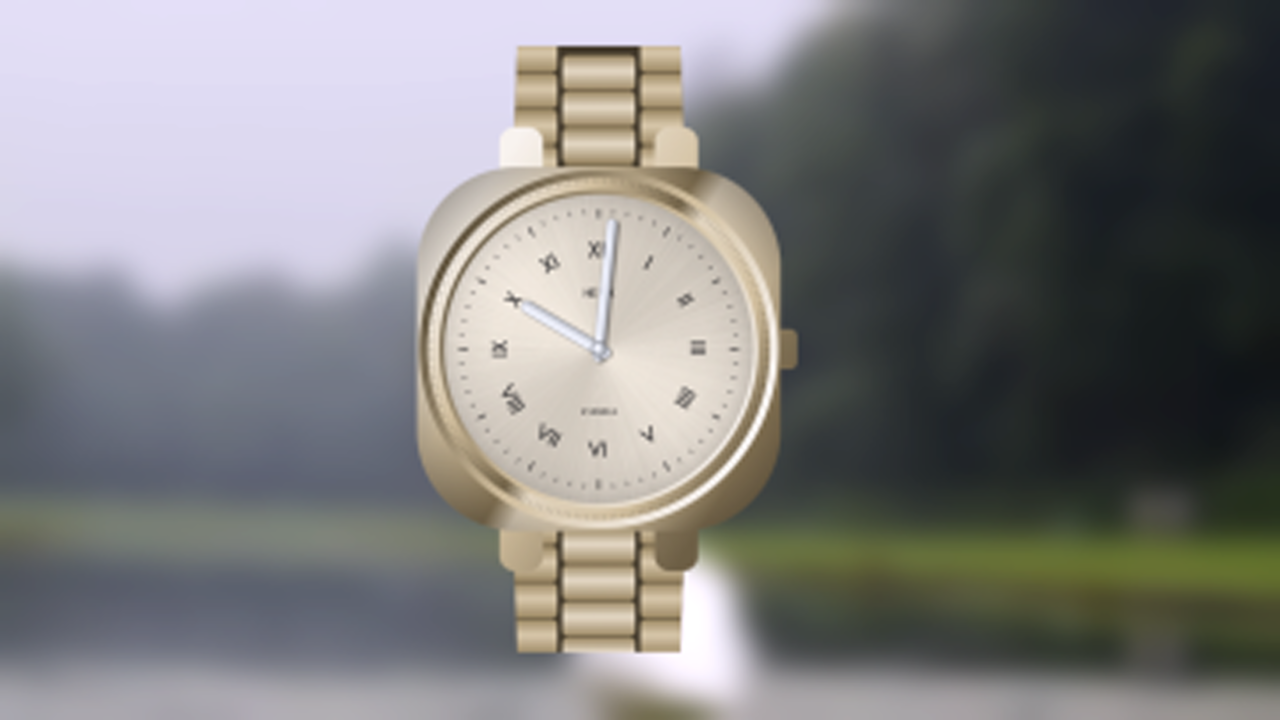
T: 10:01
